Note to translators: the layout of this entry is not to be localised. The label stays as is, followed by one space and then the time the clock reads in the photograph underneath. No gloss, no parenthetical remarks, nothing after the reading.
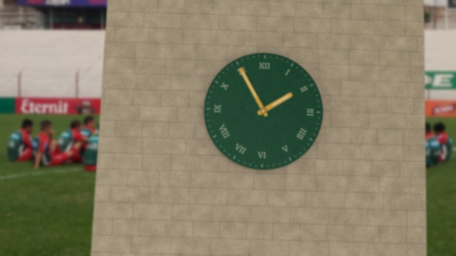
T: 1:55
